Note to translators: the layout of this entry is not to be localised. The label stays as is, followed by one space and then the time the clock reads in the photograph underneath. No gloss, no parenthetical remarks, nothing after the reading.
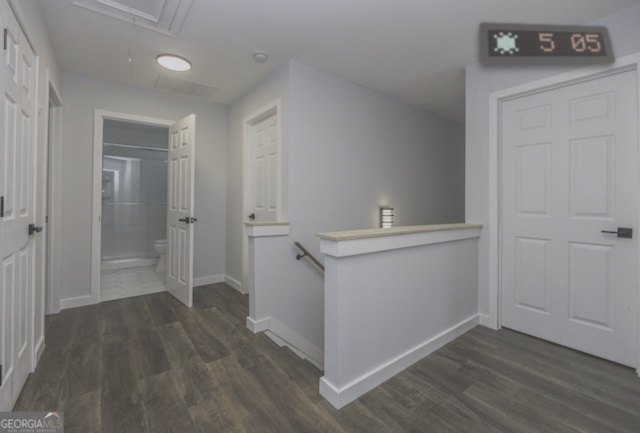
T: 5:05
